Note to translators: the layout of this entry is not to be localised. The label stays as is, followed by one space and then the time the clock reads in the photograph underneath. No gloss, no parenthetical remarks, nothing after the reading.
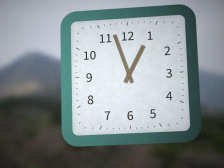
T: 12:57
